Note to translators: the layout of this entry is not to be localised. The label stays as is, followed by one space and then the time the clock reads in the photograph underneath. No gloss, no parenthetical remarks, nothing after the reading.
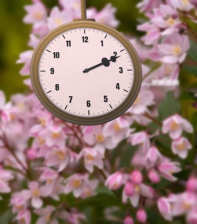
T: 2:11
